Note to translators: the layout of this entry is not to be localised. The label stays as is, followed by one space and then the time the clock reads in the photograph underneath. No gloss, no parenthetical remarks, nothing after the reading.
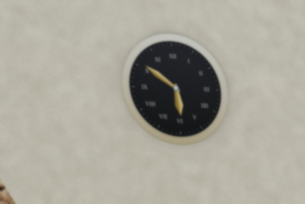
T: 5:51
